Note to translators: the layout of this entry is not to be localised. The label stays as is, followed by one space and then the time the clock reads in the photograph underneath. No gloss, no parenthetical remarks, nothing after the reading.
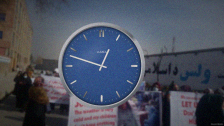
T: 12:48
